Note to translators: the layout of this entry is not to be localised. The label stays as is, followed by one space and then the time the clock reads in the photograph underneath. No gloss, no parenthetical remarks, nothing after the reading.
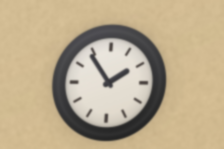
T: 1:54
